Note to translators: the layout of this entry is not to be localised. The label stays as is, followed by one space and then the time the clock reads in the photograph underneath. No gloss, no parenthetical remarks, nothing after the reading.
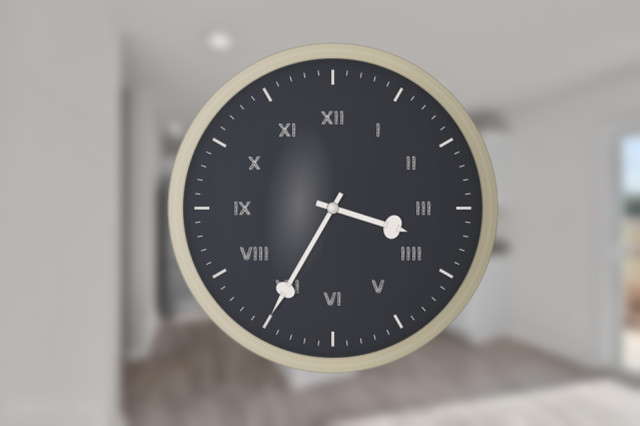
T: 3:35
